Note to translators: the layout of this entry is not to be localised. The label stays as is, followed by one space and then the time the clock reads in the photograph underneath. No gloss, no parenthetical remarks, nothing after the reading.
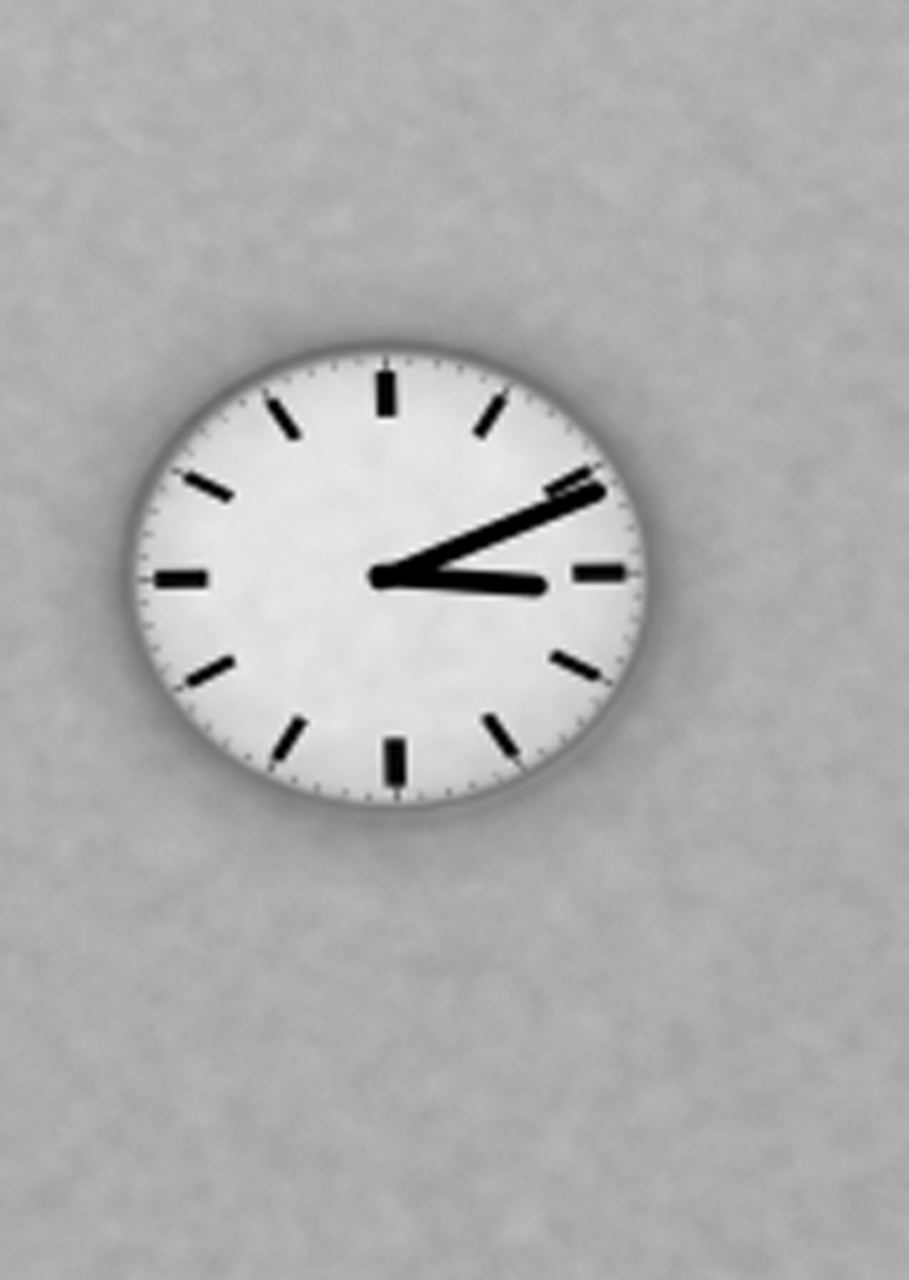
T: 3:11
